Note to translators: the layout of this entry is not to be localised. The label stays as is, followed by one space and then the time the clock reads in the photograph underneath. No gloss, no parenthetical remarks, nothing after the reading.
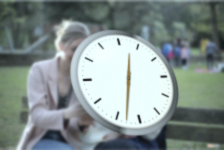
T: 12:33
